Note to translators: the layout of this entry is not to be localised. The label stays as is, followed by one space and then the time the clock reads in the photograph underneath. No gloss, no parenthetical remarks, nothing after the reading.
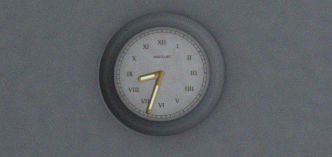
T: 8:33
